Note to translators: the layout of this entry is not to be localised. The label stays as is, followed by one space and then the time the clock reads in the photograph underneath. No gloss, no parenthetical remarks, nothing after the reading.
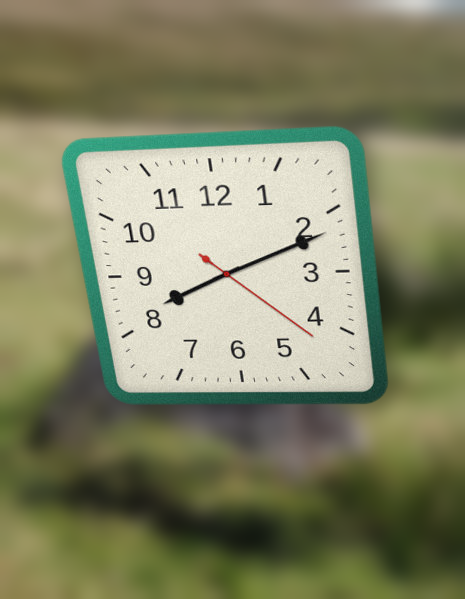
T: 8:11:22
